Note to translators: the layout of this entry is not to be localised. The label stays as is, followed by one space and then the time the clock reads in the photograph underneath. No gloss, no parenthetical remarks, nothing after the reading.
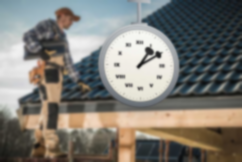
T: 1:10
